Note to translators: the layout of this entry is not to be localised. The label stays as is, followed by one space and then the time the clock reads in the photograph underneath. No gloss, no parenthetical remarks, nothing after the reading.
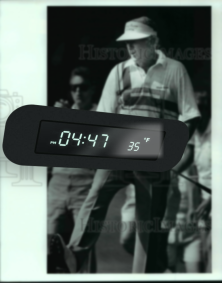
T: 4:47
